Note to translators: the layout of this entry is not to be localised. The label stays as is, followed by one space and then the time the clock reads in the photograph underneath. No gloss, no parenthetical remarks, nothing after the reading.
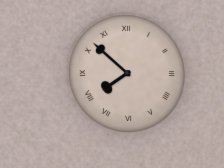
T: 7:52
